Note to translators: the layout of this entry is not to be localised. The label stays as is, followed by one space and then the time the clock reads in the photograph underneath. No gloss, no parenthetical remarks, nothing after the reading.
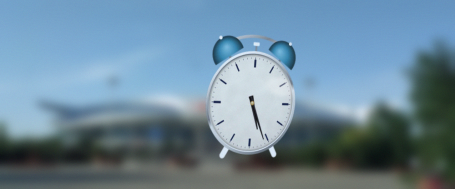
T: 5:26
